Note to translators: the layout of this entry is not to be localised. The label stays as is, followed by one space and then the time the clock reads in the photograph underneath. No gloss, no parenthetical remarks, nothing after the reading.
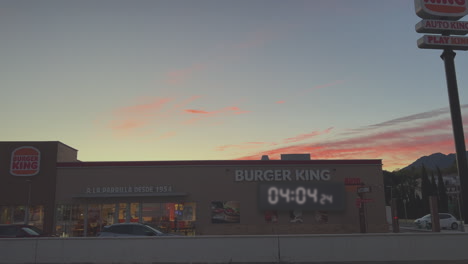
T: 4:04
